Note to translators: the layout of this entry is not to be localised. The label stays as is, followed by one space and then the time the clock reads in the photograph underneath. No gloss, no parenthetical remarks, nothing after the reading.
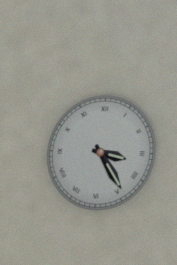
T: 3:24
